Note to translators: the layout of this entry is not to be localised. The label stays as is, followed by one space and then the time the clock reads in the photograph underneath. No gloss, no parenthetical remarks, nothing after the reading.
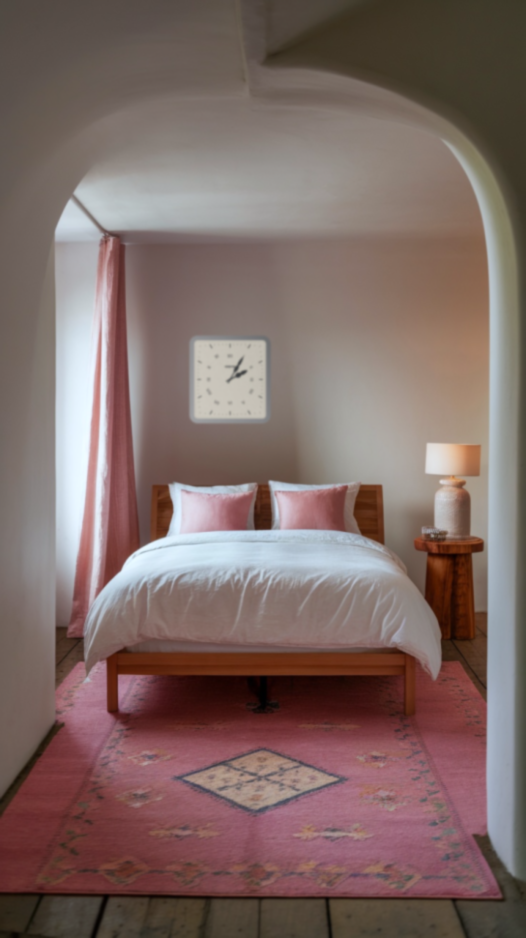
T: 2:05
